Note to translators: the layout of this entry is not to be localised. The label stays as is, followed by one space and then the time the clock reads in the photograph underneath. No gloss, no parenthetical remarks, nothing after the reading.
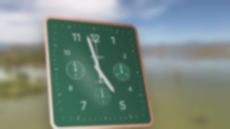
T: 4:58
